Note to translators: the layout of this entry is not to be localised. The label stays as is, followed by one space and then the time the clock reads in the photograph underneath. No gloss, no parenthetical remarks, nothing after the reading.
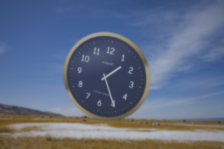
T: 1:25
